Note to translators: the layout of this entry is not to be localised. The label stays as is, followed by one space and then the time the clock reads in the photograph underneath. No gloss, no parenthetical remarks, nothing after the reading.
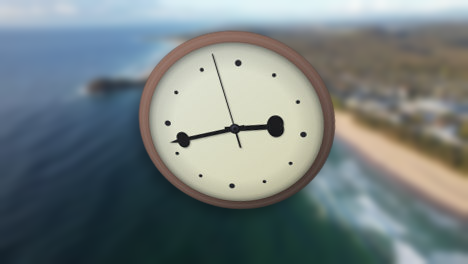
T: 2:41:57
